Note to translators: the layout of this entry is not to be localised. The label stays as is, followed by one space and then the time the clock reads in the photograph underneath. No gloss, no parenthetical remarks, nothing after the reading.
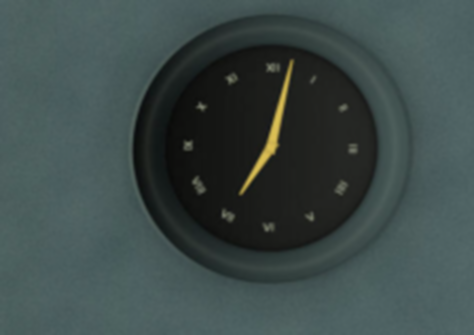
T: 7:02
